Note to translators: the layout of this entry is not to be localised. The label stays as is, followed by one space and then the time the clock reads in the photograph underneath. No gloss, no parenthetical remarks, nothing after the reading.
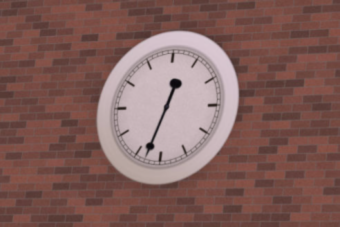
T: 12:33
